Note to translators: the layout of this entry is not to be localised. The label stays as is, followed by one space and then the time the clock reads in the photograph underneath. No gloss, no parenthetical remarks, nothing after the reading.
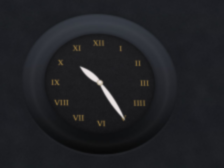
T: 10:25
